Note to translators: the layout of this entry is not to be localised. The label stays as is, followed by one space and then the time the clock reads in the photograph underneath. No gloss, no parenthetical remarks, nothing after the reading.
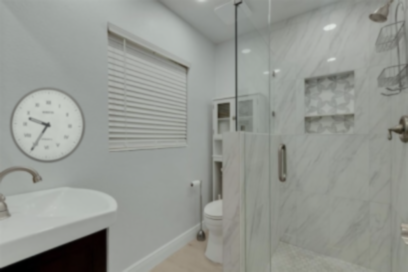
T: 9:35
